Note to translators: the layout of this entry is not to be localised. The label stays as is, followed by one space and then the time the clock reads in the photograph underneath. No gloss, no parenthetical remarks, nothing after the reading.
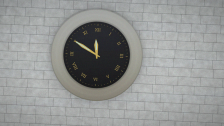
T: 11:50
